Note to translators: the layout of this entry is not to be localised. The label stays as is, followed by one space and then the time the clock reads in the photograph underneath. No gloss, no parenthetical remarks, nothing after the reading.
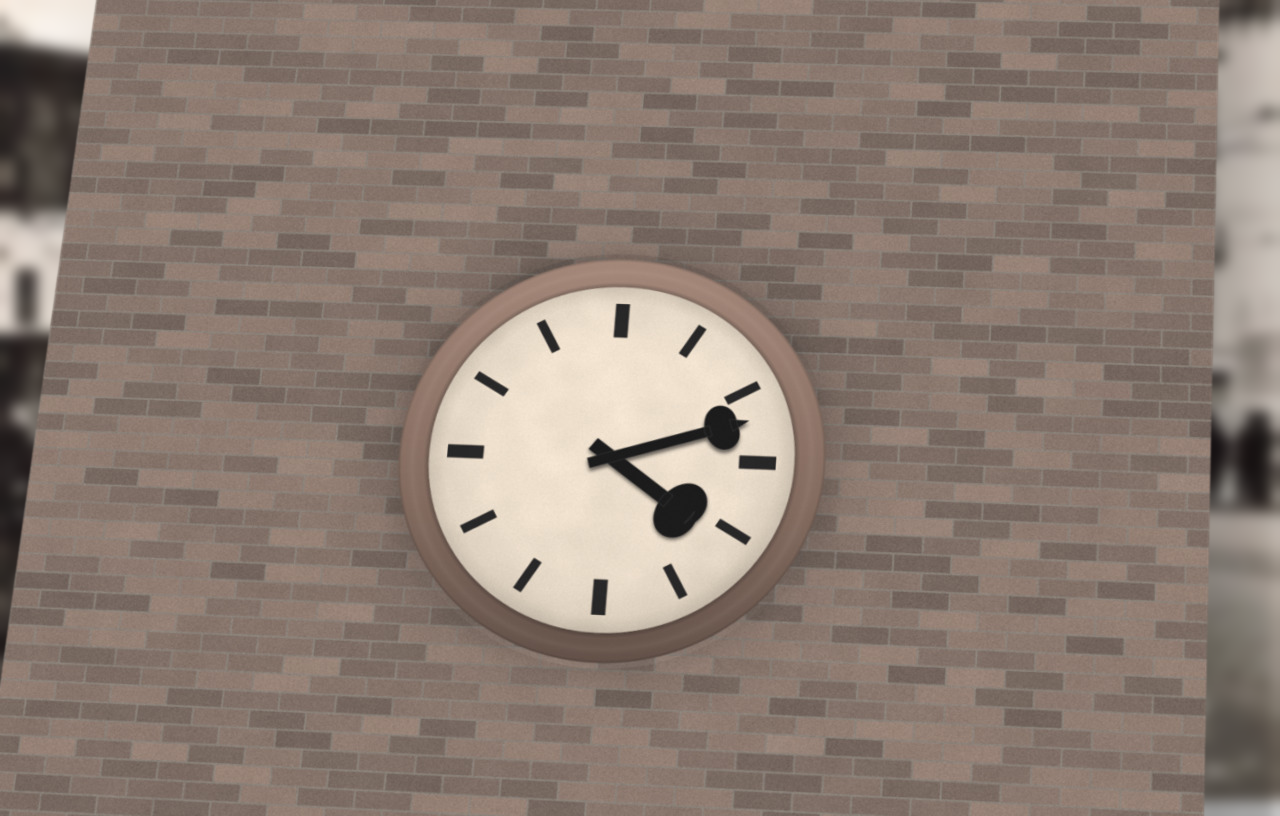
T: 4:12
